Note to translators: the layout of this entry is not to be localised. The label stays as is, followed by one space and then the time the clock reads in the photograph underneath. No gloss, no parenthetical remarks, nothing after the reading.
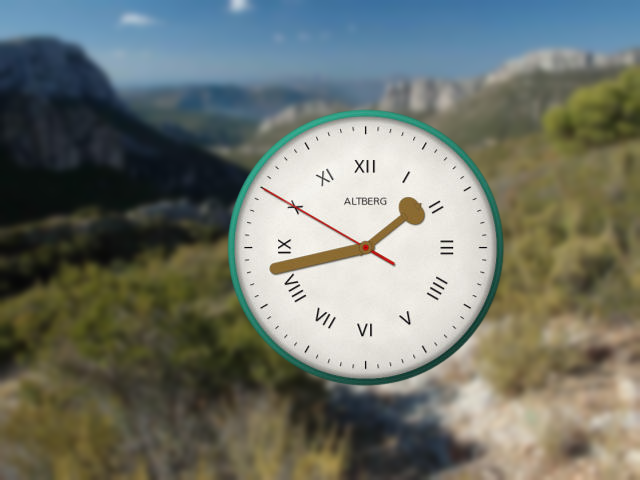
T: 1:42:50
